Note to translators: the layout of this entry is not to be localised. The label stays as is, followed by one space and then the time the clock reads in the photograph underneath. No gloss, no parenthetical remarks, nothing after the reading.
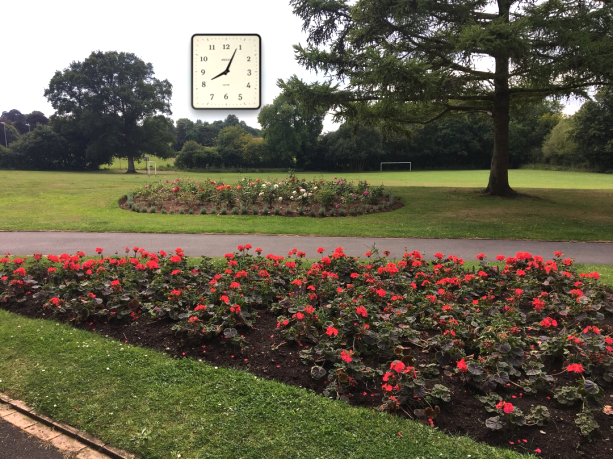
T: 8:04
